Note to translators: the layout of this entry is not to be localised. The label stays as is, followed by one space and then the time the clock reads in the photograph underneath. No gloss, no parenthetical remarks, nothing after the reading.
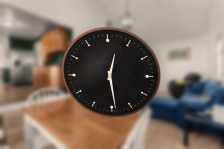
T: 12:29
